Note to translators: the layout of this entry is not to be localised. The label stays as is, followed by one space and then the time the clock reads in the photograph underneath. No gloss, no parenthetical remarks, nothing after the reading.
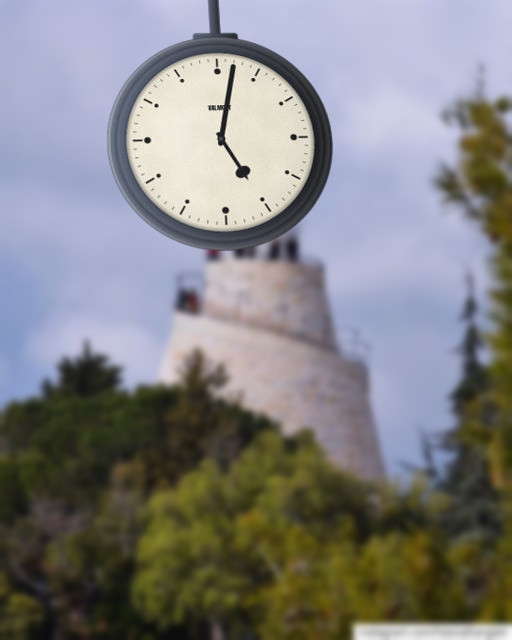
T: 5:02
